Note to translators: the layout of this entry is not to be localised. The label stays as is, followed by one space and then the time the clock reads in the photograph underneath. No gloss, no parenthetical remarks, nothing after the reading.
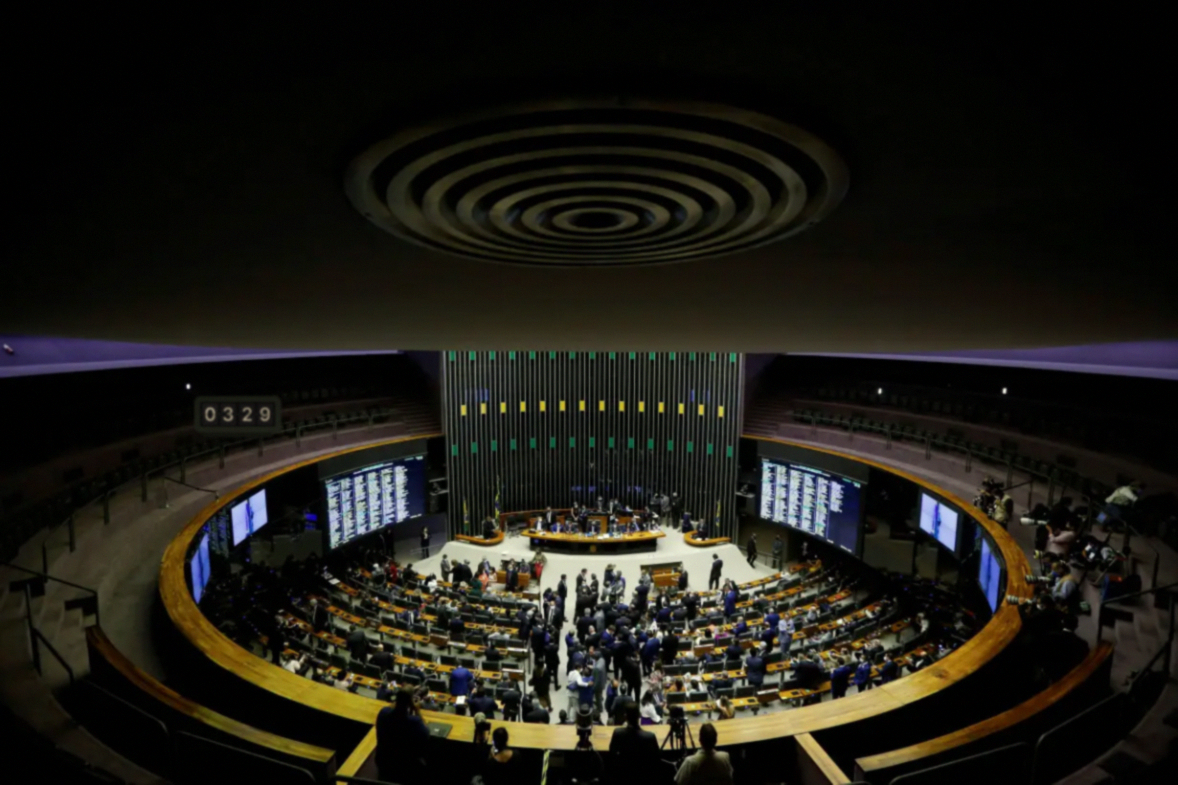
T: 3:29
